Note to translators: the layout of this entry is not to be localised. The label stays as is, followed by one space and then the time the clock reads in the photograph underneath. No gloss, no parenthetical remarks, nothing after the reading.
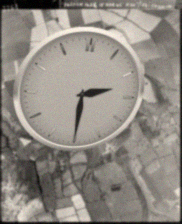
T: 2:30
